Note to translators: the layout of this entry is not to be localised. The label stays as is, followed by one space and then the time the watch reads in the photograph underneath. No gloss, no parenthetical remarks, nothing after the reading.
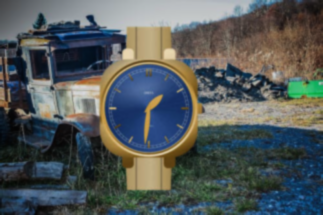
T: 1:31
